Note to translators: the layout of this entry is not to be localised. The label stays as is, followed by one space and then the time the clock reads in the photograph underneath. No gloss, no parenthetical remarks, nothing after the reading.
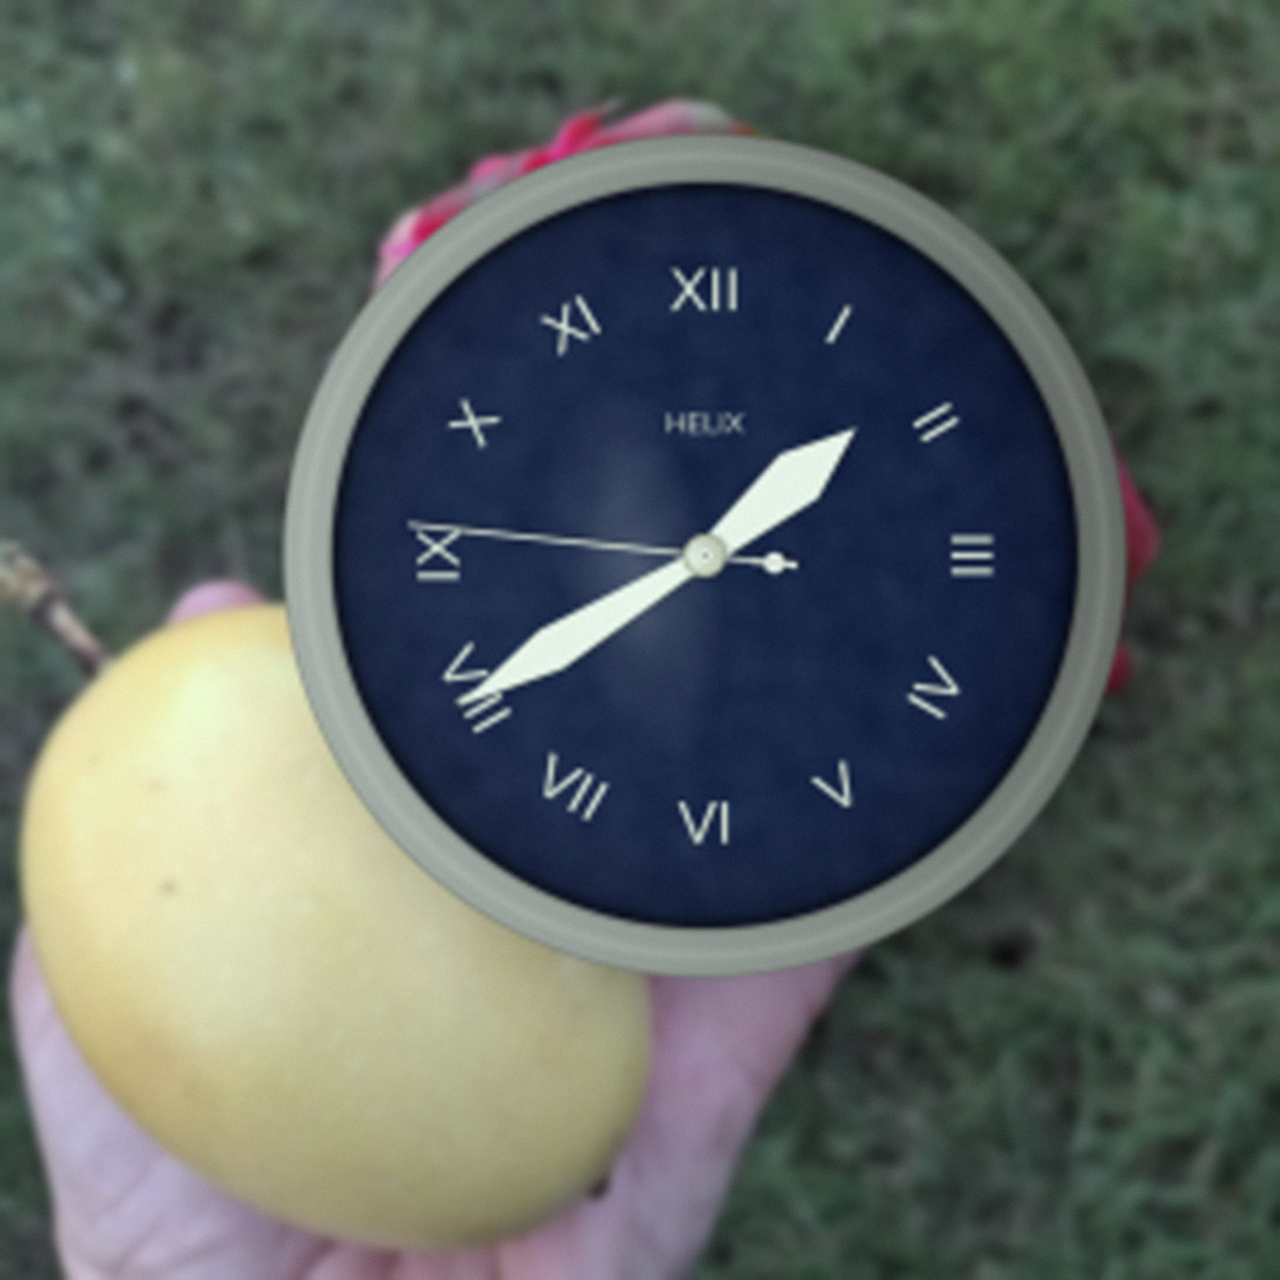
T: 1:39:46
